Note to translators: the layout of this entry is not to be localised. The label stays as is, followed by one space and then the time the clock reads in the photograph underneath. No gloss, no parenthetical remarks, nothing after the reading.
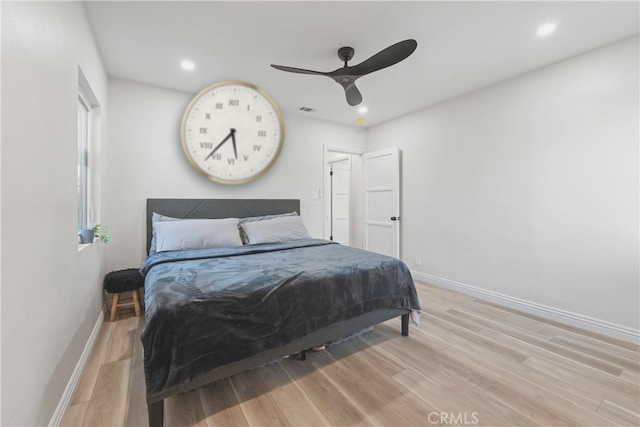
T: 5:37
